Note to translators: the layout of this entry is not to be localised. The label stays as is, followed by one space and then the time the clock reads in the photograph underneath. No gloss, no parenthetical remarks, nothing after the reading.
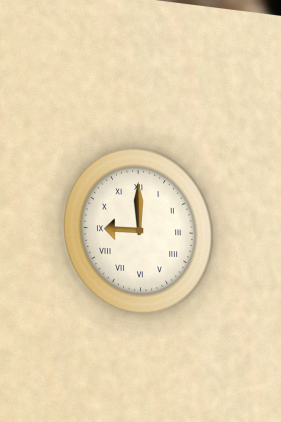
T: 9:00
